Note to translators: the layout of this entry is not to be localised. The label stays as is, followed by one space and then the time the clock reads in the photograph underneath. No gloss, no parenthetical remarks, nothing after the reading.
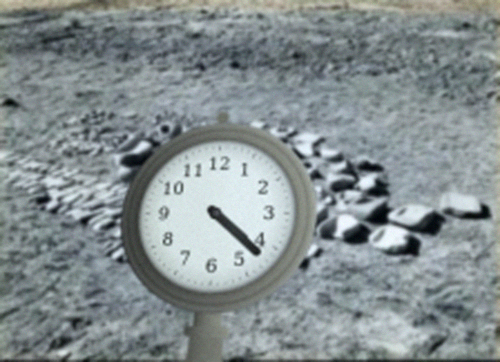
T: 4:22
